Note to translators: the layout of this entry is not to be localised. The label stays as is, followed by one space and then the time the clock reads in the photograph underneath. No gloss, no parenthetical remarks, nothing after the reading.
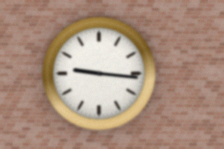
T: 9:16
